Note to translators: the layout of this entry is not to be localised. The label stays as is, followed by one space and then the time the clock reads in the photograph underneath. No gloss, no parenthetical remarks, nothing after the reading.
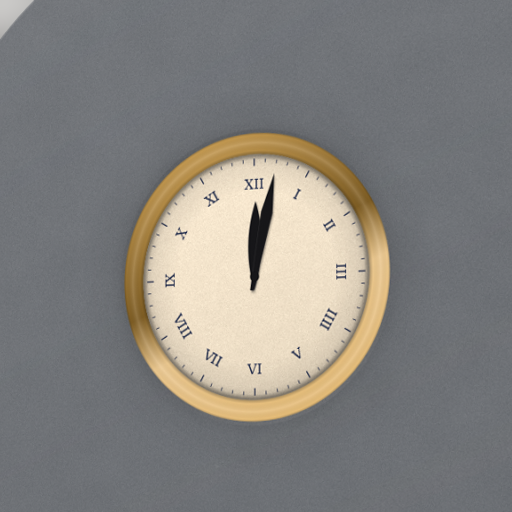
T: 12:02
